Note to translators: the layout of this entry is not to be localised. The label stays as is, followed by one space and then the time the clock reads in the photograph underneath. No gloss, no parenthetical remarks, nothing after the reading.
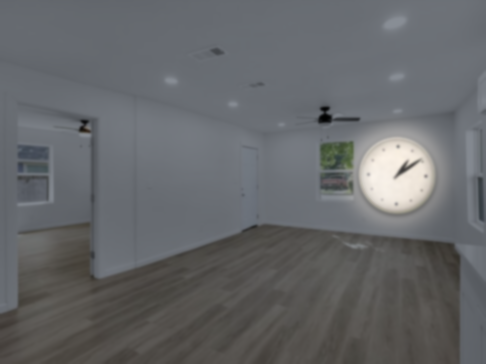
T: 1:09
